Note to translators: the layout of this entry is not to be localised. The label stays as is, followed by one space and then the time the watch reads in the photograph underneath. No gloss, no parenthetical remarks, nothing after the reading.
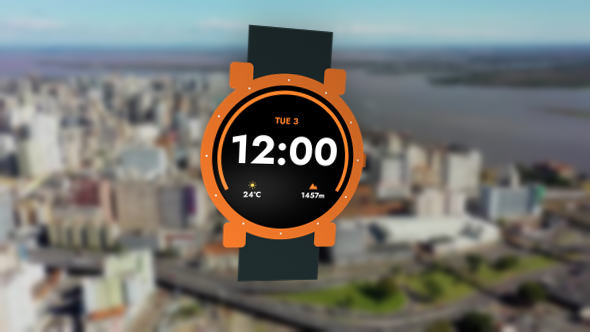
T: 12:00
